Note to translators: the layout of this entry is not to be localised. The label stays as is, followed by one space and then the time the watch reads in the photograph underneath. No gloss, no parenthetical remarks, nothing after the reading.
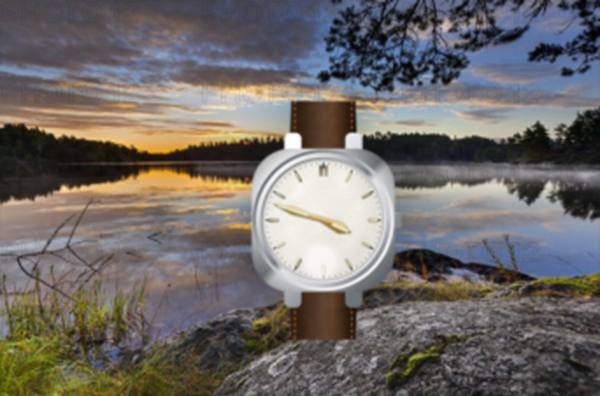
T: 3:48
